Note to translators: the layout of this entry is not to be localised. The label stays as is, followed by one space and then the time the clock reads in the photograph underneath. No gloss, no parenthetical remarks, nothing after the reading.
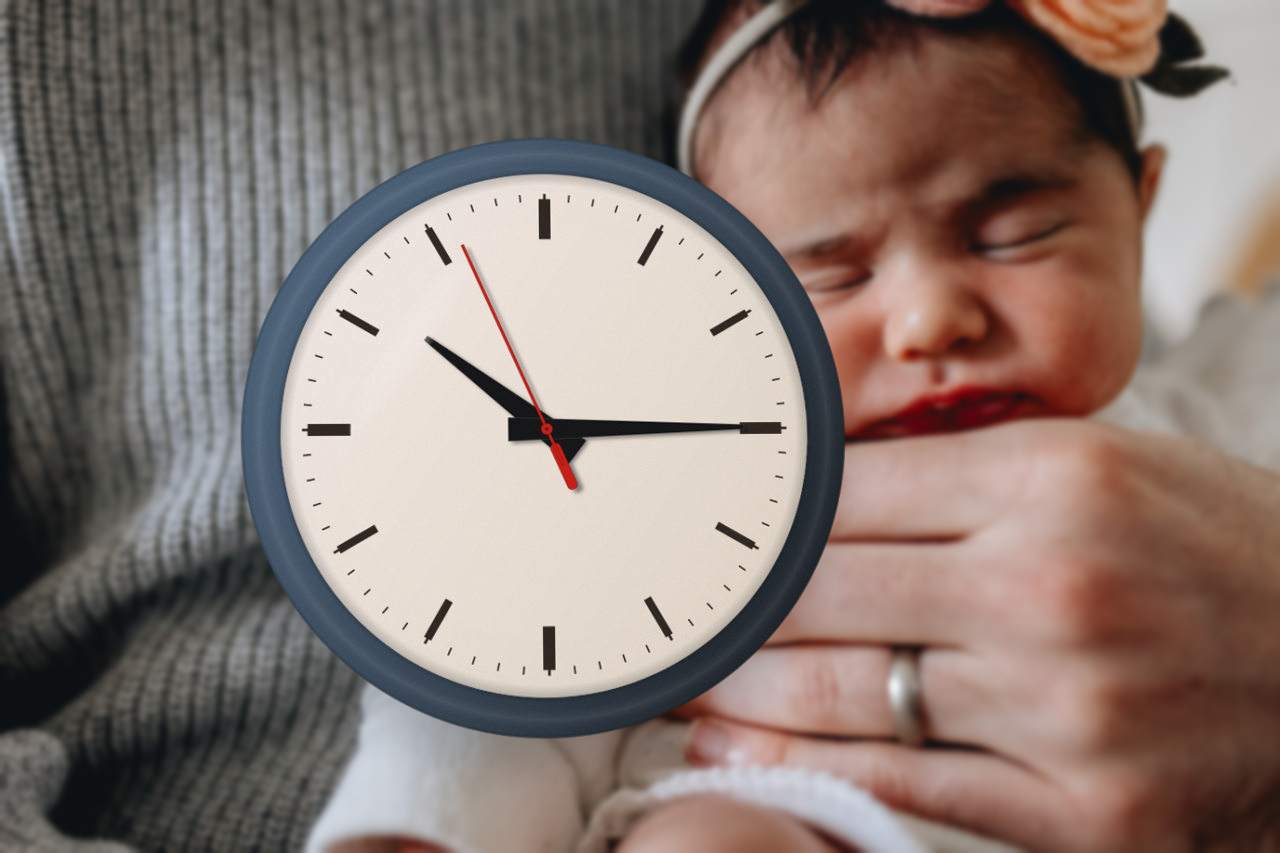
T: 10:14:56
